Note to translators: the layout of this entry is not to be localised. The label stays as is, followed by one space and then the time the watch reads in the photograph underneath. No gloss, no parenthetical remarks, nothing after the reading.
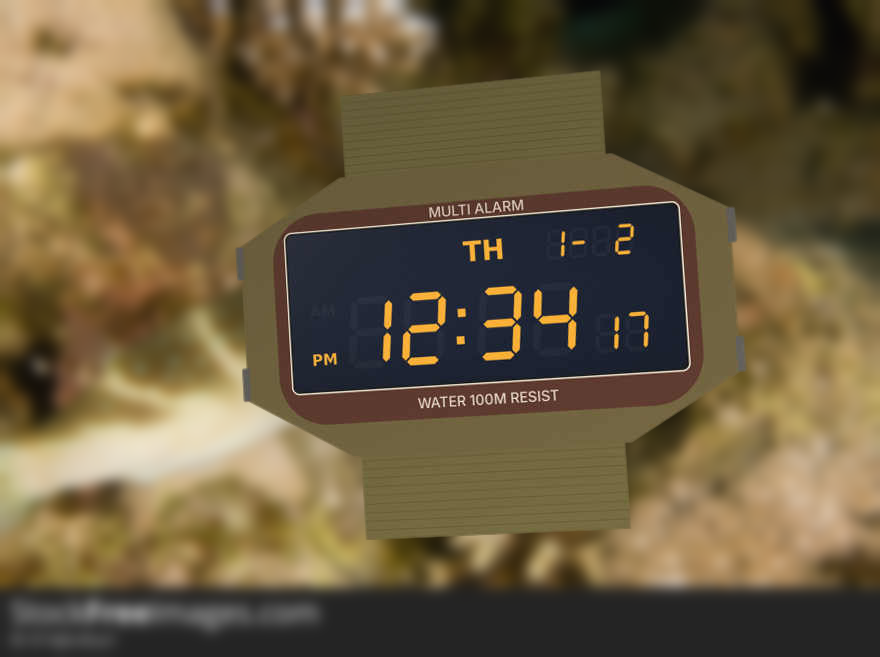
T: 12:34:17
